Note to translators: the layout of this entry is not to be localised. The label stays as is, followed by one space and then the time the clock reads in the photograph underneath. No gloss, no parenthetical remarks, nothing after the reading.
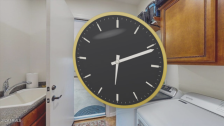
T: 6:11
